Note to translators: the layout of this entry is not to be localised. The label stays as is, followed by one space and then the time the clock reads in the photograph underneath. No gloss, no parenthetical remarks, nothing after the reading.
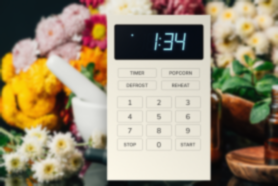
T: 1:34
